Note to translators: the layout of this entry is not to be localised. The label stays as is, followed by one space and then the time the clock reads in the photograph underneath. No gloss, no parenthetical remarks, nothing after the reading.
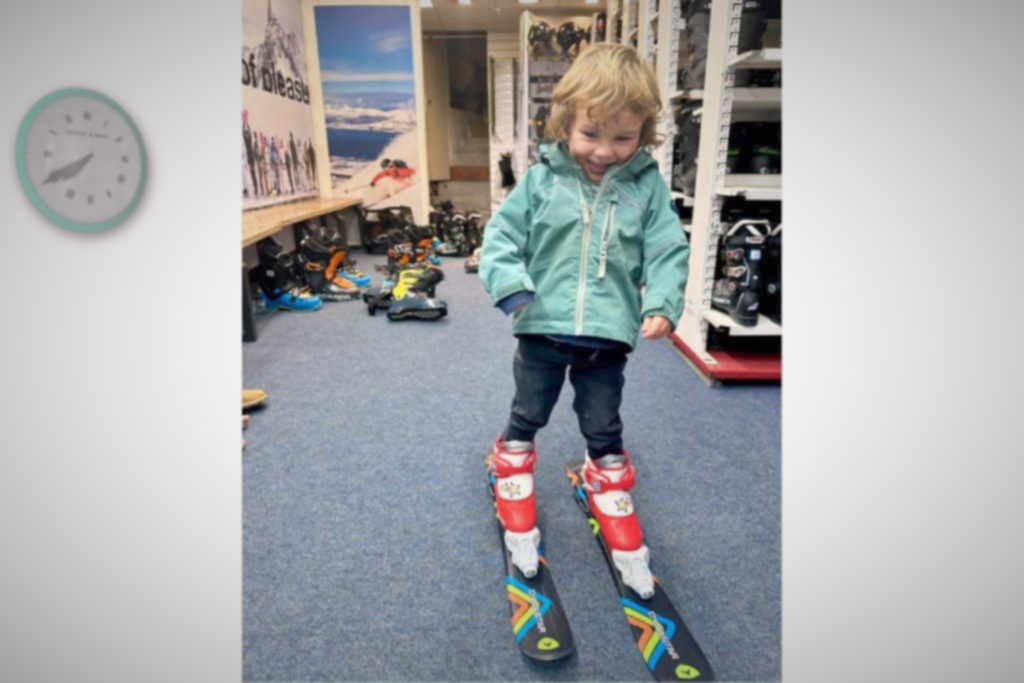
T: 7:40
